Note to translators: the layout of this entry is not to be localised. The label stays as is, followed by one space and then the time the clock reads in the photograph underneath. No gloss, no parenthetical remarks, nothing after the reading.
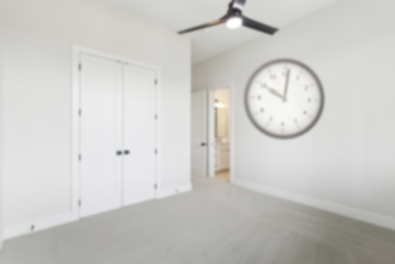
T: 10:01
